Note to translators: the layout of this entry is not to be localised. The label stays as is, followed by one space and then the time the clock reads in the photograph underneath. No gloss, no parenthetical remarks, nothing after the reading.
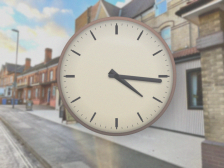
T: 4:16
